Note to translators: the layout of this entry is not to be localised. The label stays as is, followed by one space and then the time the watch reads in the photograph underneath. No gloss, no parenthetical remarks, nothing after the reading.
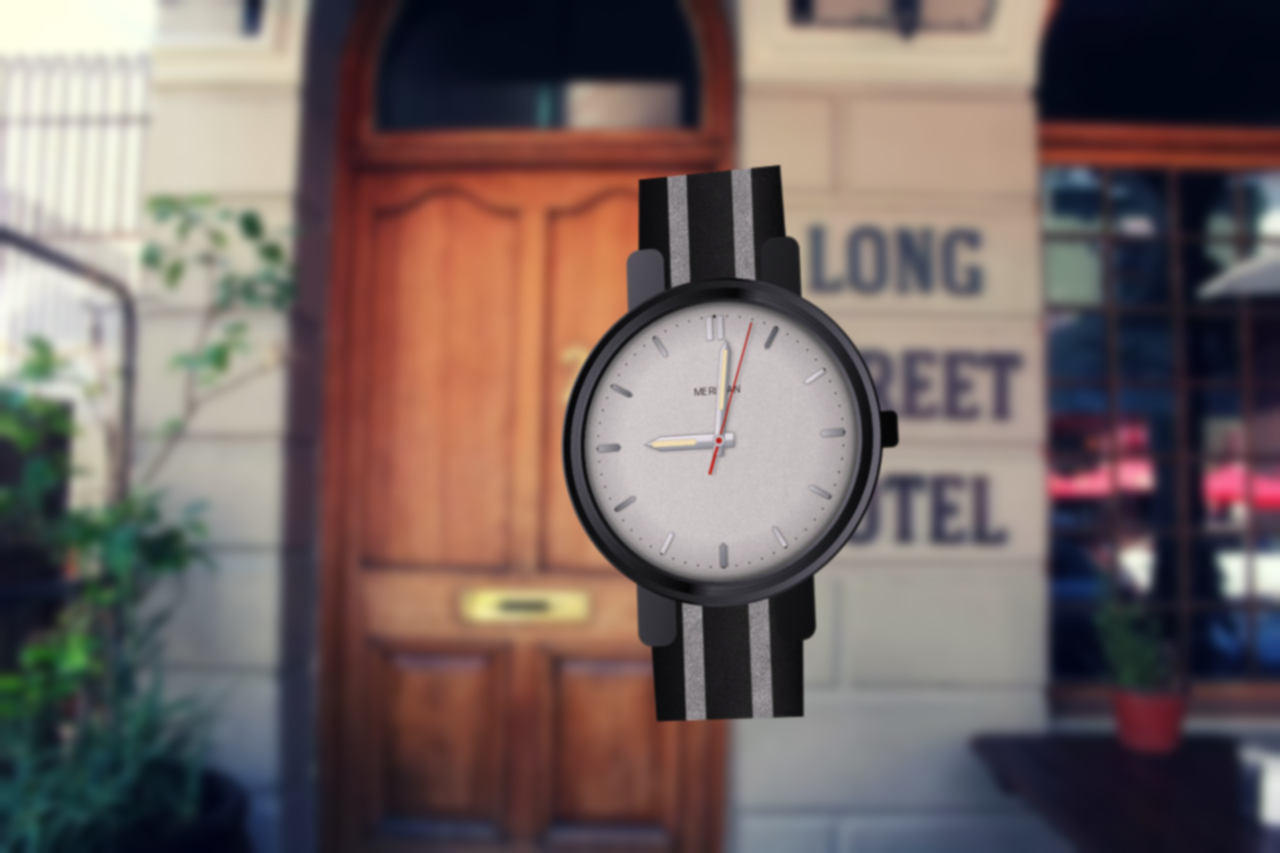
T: 9:01:03
